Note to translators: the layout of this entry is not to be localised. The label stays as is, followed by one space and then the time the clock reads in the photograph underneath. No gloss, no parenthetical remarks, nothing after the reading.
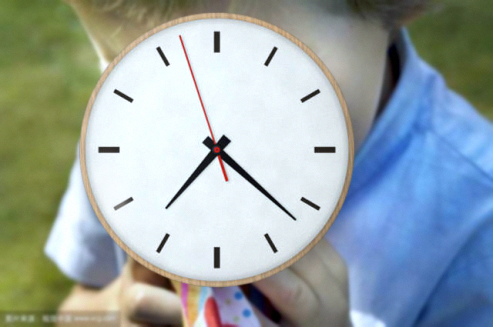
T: 7:21:57
